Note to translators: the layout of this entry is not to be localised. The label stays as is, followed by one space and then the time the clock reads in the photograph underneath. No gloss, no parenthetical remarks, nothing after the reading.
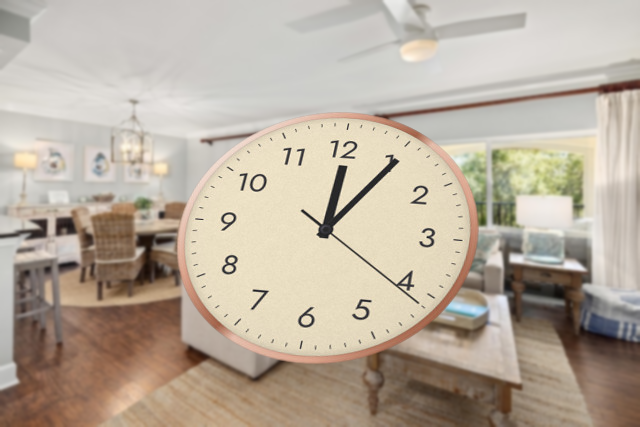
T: 12:05:21
